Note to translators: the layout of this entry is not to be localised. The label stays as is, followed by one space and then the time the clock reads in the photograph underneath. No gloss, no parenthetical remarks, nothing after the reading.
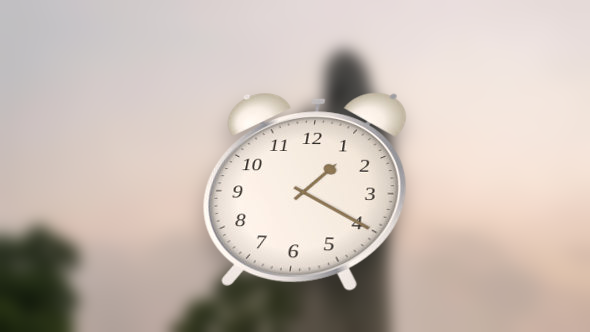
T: 1:20
